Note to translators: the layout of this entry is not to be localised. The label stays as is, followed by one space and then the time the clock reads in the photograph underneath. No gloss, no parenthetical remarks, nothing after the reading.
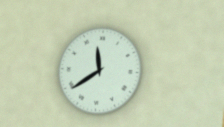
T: 11:39
